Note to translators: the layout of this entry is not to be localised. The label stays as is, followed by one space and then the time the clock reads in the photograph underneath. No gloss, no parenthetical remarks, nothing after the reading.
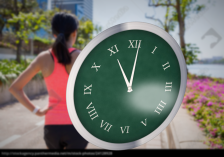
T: 11:01
